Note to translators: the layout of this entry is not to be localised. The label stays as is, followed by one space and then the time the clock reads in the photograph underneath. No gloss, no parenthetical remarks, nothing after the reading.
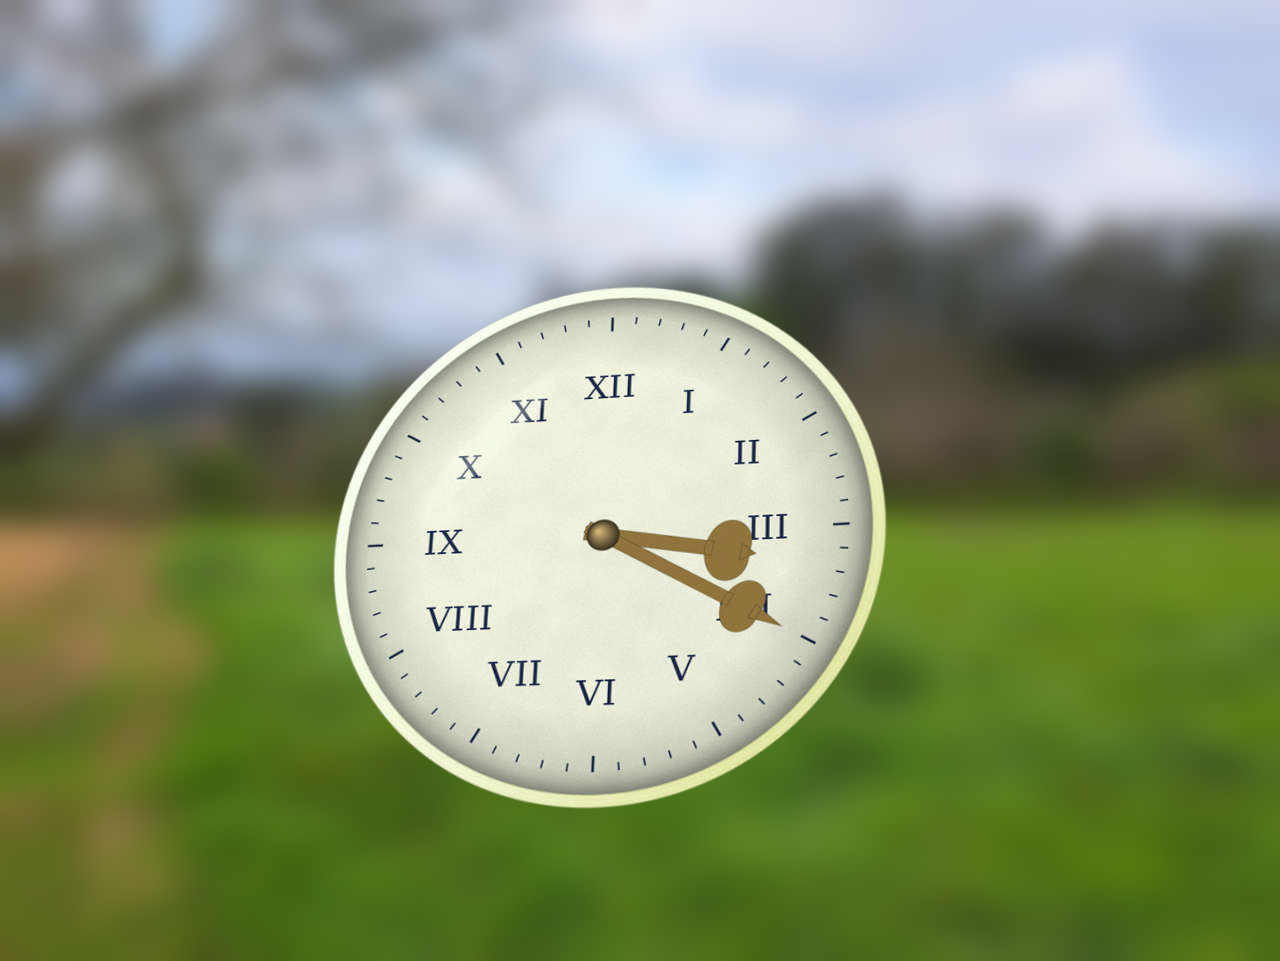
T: 3:20
